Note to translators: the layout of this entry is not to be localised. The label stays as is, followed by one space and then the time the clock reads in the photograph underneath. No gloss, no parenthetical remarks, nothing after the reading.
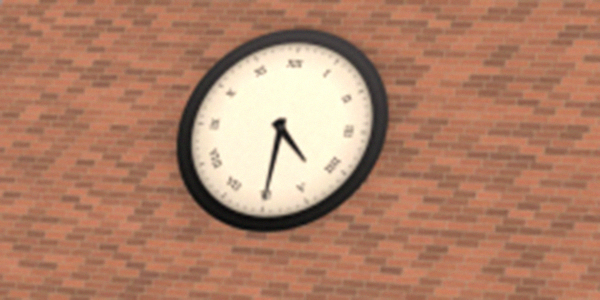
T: 4:30
